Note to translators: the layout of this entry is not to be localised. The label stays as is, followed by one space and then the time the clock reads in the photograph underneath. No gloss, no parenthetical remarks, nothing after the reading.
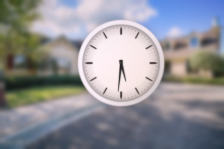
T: 5:31
